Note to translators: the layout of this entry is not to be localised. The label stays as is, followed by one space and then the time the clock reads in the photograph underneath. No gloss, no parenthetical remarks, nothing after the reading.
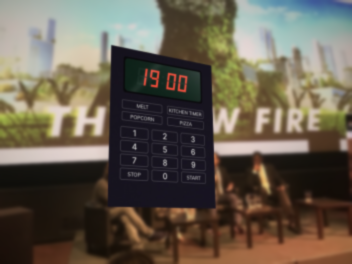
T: 19:00
